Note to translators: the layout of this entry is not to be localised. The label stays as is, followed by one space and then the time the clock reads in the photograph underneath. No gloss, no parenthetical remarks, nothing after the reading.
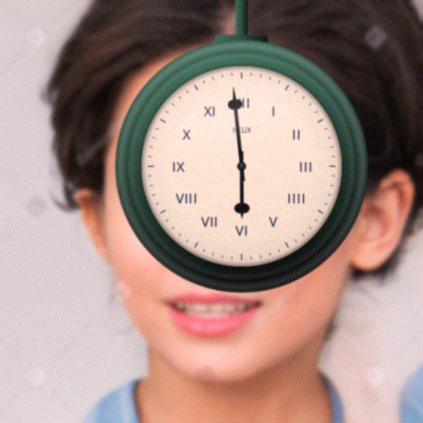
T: 5:59
